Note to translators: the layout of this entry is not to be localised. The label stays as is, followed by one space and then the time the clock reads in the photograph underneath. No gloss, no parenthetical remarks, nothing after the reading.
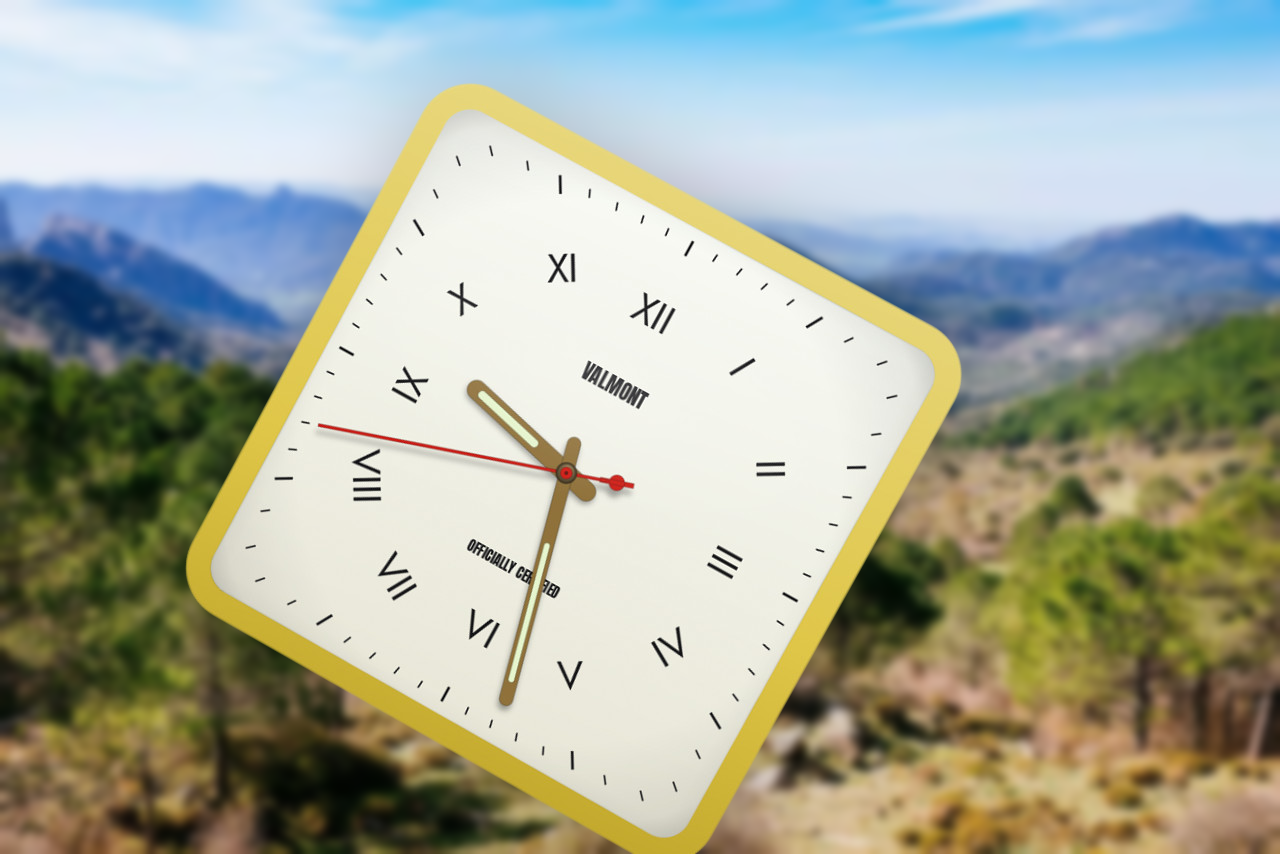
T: 9:27:42
